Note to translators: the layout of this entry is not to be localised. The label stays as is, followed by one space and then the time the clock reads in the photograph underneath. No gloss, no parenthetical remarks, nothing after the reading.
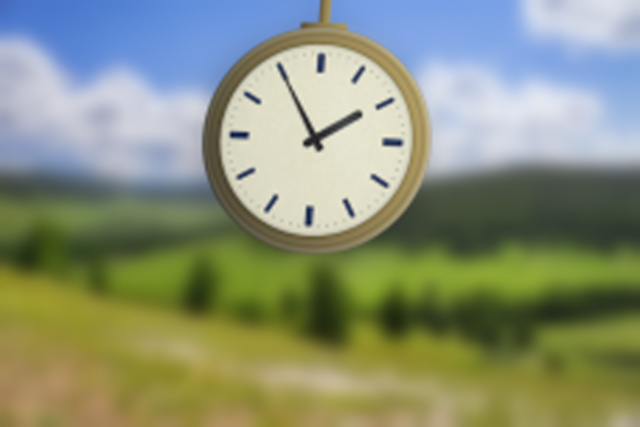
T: 1:55
